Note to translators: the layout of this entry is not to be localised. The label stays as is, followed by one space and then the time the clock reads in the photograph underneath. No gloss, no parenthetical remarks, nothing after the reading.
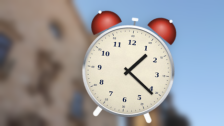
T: 1:21
